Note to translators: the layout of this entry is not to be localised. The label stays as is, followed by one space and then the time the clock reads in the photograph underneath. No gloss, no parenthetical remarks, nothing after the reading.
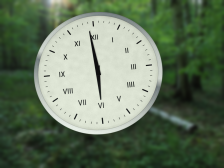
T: 5:59
